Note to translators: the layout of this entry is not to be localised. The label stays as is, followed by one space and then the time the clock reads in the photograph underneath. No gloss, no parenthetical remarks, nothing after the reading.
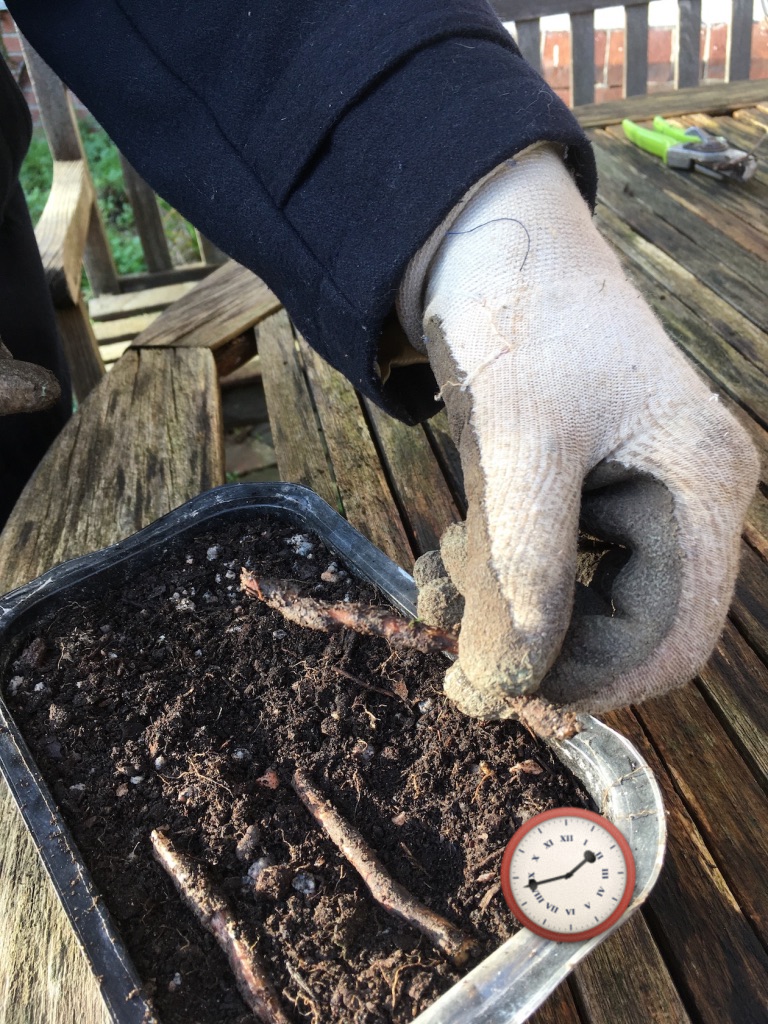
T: 1:43
